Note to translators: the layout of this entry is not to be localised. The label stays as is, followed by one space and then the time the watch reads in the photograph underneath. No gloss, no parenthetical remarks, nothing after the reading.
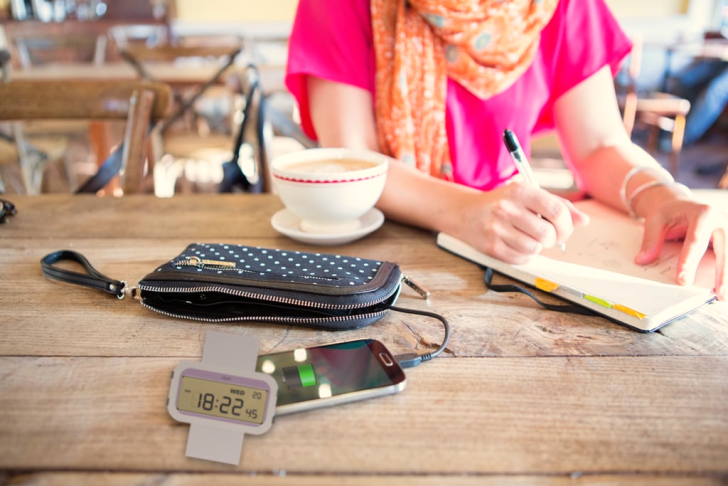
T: 18:22
